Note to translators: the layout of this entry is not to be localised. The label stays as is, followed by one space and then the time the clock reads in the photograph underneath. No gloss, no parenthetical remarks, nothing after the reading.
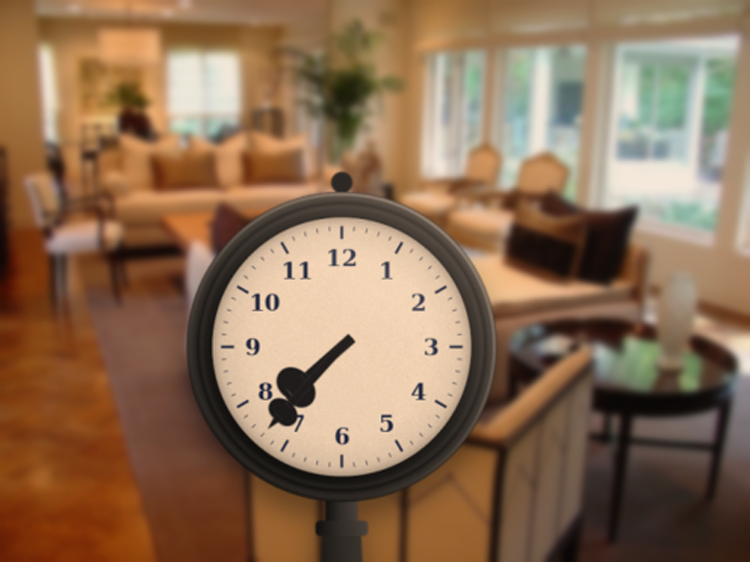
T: 7:37
